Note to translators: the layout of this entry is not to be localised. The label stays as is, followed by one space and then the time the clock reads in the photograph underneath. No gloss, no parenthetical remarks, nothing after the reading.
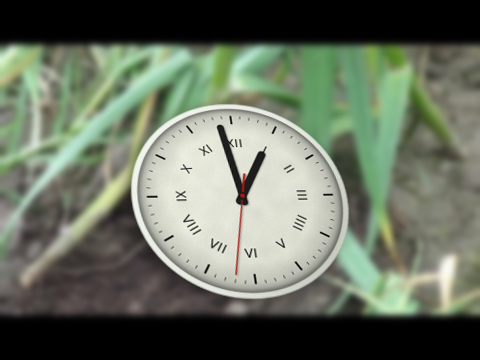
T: 12:58:32
